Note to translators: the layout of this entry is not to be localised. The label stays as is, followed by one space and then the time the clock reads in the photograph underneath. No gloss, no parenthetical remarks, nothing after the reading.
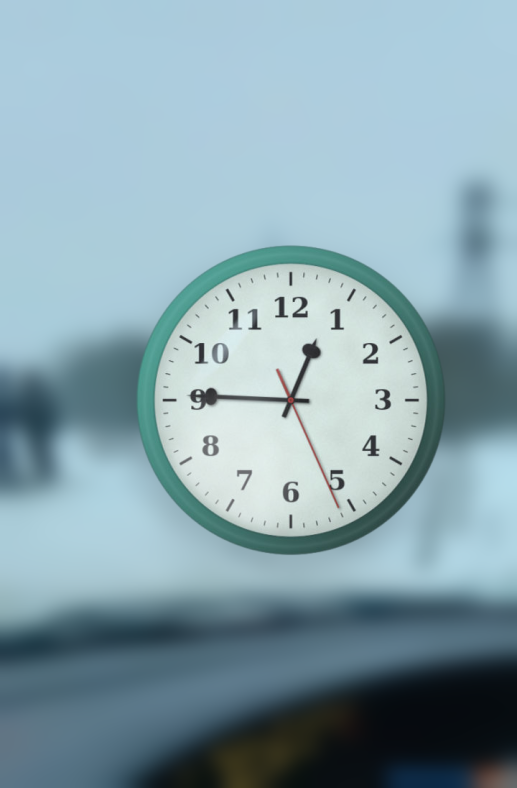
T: 12:45:26
